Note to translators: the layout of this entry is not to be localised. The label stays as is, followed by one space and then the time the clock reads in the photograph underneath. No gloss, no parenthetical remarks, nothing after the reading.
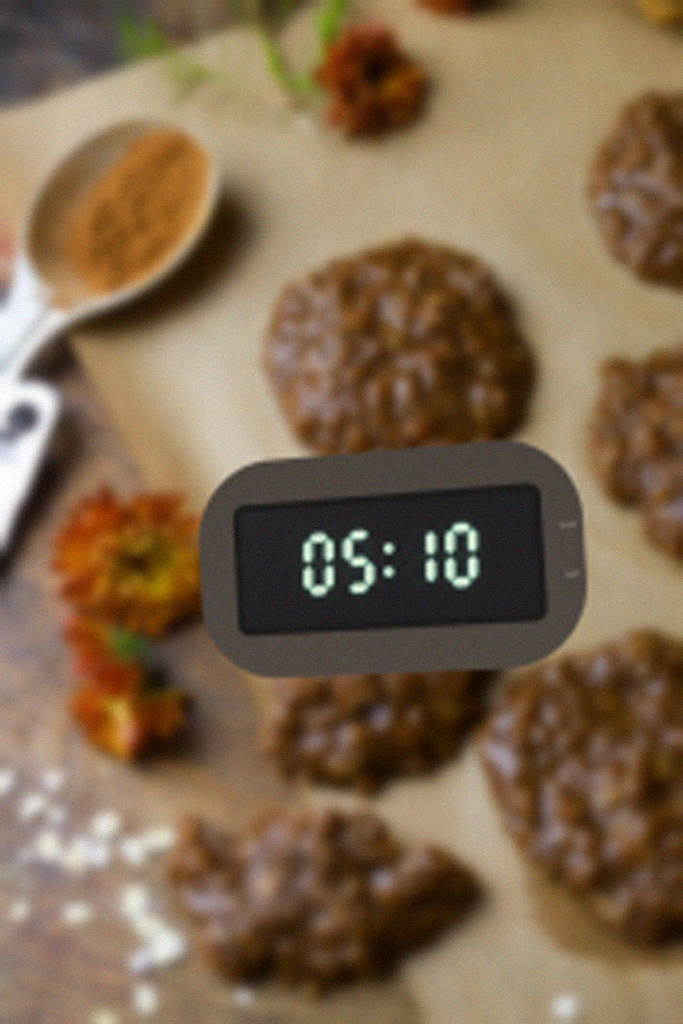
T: 5:10
